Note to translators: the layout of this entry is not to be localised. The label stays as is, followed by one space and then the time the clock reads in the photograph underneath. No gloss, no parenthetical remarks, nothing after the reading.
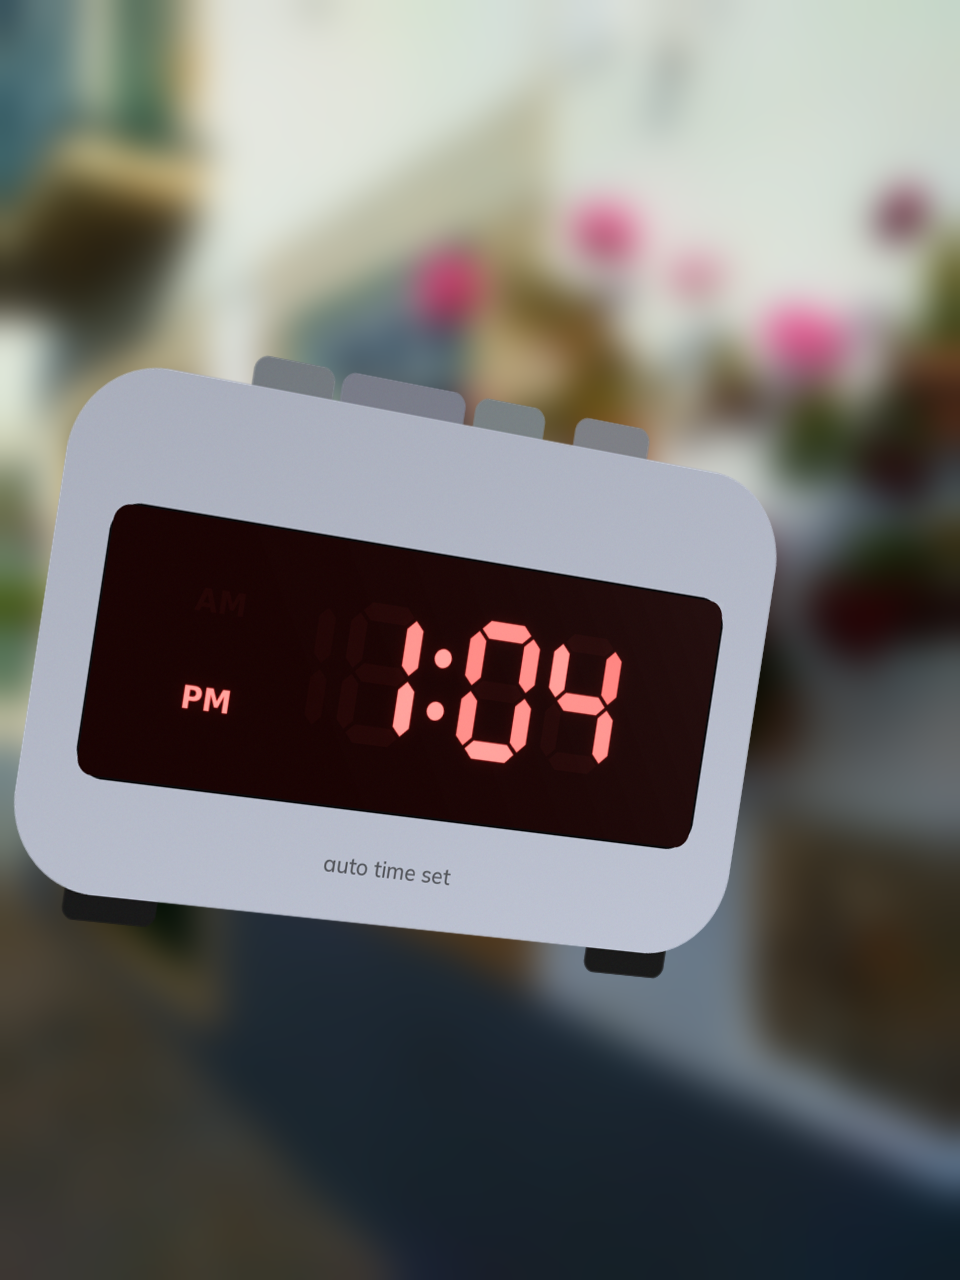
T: 1:04
